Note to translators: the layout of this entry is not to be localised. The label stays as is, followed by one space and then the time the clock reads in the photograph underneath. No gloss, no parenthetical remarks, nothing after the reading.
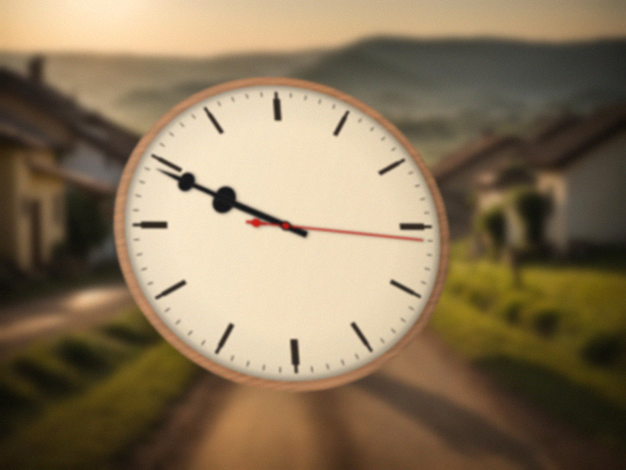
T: 9:49:16
